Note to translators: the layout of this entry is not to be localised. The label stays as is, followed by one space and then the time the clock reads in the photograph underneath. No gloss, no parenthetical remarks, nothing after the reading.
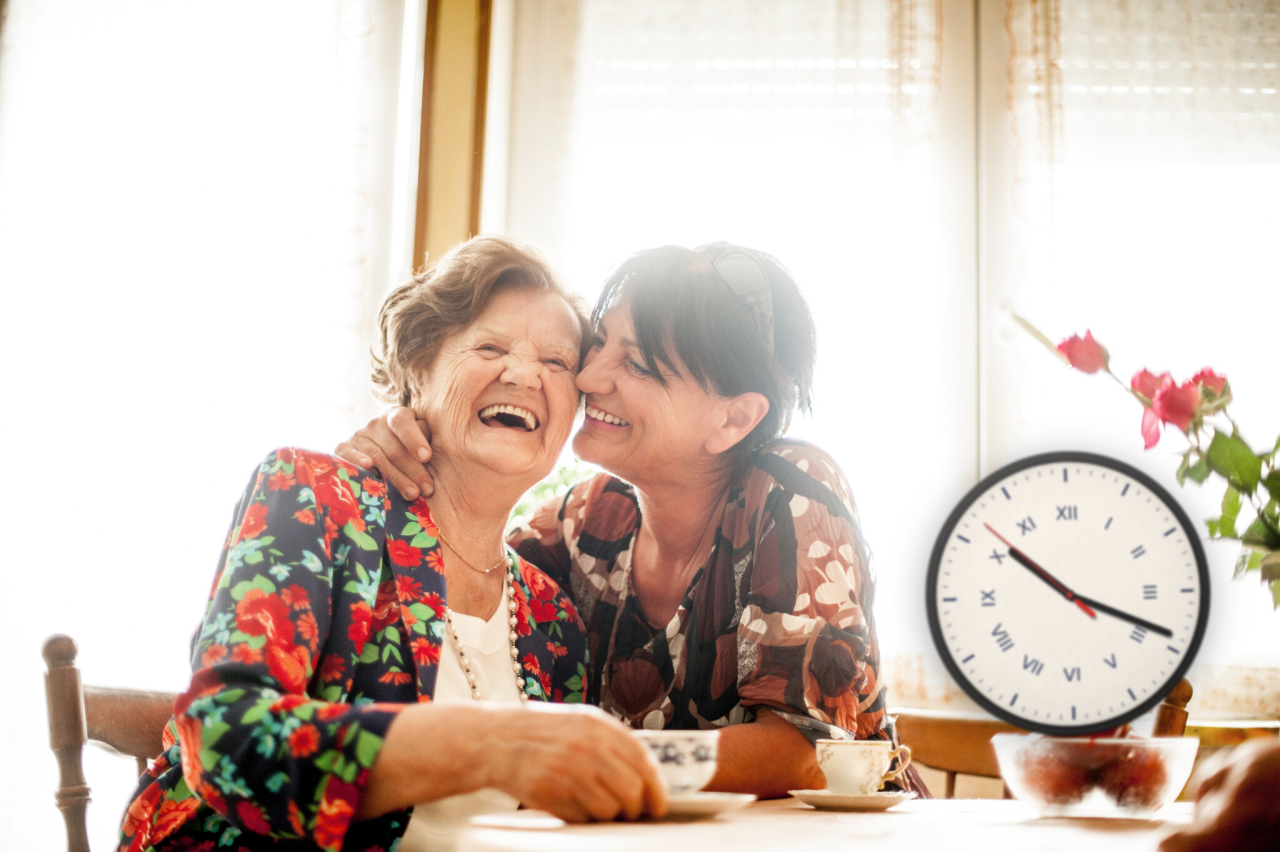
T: 10:18:52
